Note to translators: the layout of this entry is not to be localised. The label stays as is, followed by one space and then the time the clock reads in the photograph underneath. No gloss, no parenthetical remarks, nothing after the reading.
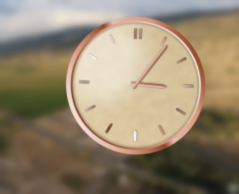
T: 3:06
